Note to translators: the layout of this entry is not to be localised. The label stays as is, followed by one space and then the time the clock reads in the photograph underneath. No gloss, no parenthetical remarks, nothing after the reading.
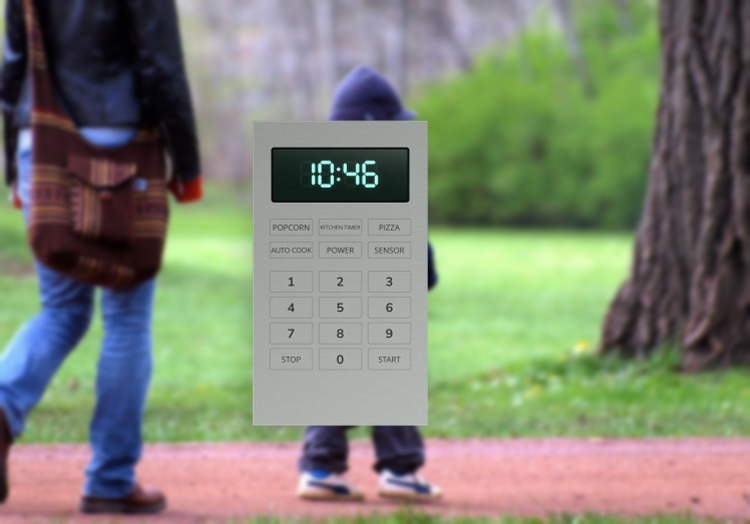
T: 10:46
